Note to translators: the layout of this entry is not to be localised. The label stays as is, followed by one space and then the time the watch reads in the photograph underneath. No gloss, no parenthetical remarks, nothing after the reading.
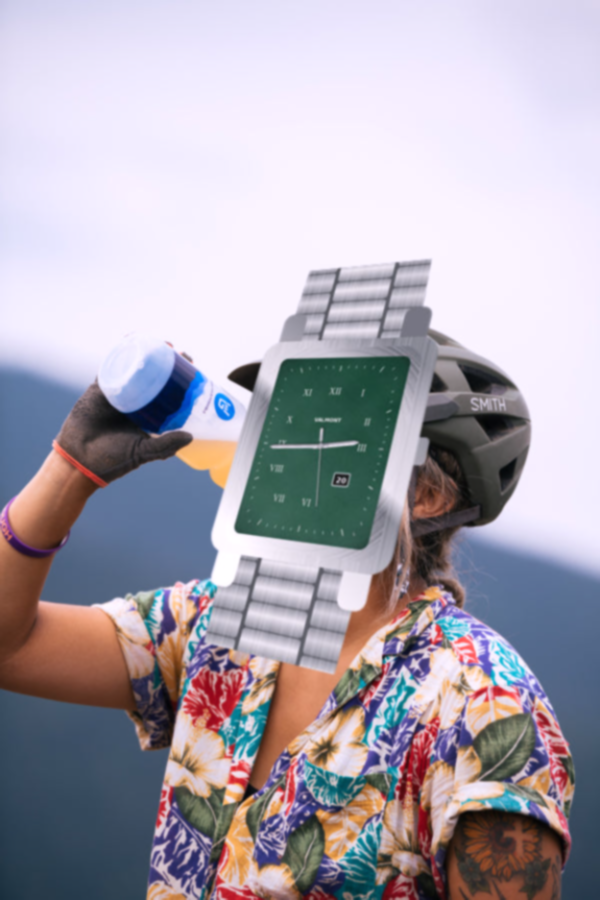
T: 2:44:28
